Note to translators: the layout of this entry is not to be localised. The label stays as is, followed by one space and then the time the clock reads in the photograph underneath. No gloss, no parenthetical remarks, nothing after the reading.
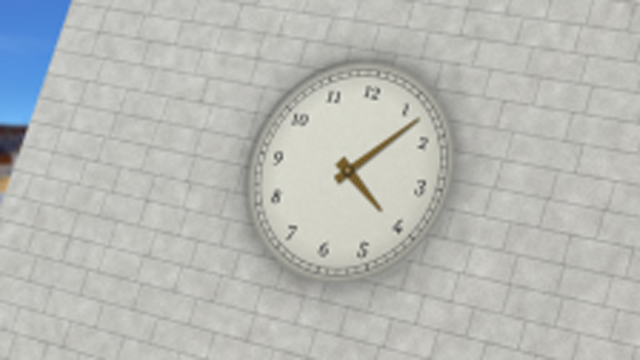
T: 4:07
